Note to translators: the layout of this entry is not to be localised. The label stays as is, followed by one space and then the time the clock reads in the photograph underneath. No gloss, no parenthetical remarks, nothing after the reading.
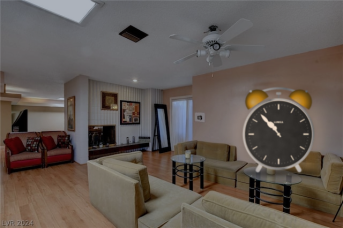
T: 10:53
